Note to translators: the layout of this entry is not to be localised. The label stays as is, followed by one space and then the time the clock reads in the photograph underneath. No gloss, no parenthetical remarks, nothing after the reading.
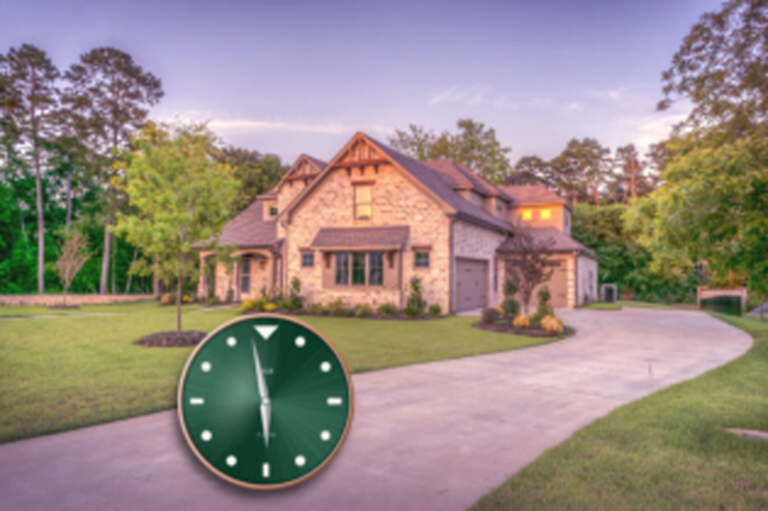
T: 5:58
